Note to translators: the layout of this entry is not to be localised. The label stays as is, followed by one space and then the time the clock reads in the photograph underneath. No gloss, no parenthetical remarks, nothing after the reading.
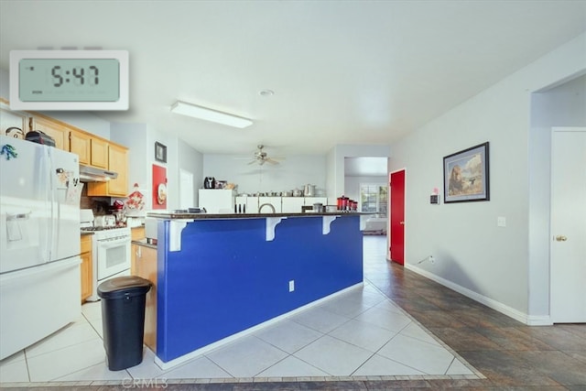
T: 5:47
